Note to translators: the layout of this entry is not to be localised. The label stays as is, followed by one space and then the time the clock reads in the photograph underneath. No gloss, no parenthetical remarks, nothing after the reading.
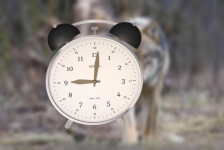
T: 9:01
